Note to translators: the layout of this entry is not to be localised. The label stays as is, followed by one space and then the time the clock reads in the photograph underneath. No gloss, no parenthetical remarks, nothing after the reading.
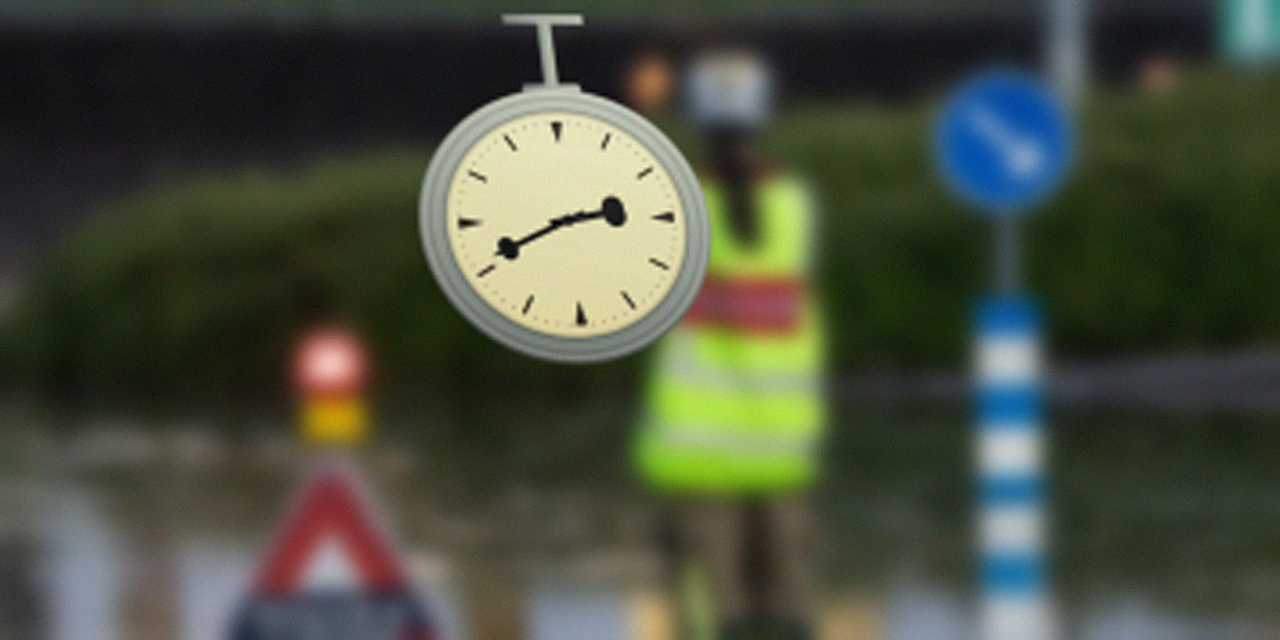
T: 2:41
